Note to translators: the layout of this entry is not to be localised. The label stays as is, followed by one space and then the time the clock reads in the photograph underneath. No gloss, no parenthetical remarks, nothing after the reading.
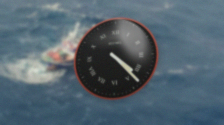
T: 4:23
